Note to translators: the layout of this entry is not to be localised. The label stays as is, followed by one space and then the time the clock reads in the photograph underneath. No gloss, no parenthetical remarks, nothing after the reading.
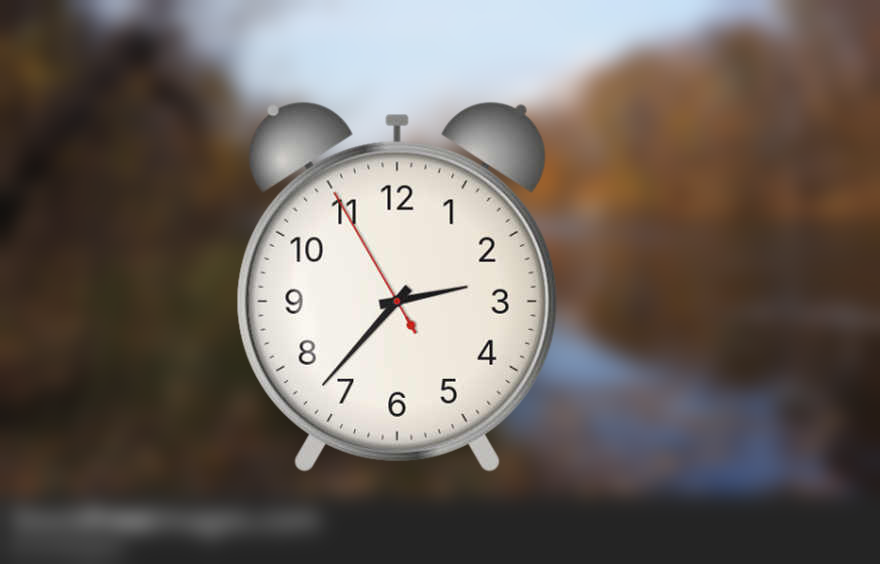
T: 2:36:55
